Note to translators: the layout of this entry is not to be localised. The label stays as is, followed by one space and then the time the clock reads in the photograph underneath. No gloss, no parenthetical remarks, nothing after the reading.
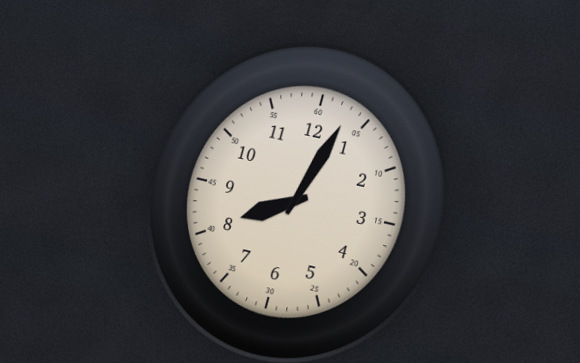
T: 8:03
